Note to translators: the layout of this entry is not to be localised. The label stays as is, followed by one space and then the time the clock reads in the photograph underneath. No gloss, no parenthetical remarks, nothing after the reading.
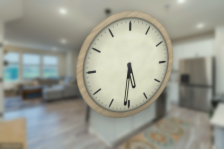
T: 5:31
